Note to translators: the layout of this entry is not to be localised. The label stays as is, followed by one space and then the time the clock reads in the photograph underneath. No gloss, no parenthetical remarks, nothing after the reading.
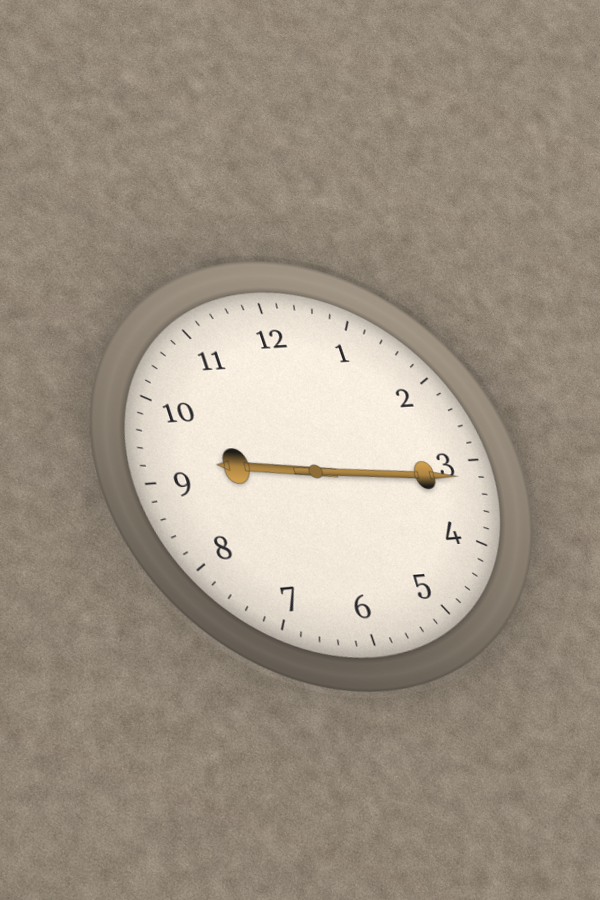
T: 9:16
